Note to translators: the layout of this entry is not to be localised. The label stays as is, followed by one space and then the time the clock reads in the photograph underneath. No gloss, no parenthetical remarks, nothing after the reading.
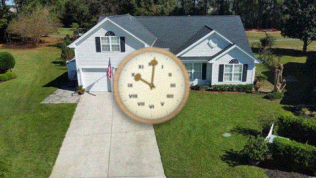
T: 10:01
